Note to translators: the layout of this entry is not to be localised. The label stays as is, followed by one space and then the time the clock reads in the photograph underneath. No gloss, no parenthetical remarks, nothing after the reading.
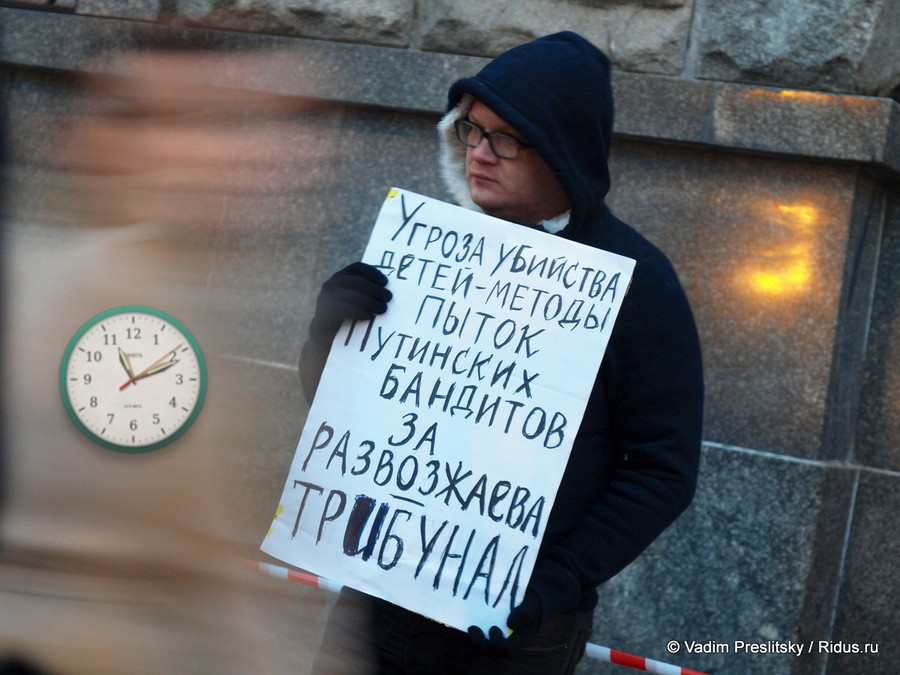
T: 11:11:09
